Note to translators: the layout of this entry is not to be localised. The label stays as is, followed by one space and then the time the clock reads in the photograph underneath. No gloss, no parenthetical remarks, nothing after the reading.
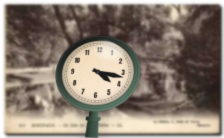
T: 4:17
